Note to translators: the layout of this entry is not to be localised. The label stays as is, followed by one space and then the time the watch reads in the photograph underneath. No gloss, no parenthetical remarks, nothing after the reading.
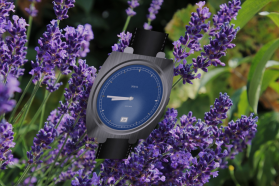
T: 8:45
